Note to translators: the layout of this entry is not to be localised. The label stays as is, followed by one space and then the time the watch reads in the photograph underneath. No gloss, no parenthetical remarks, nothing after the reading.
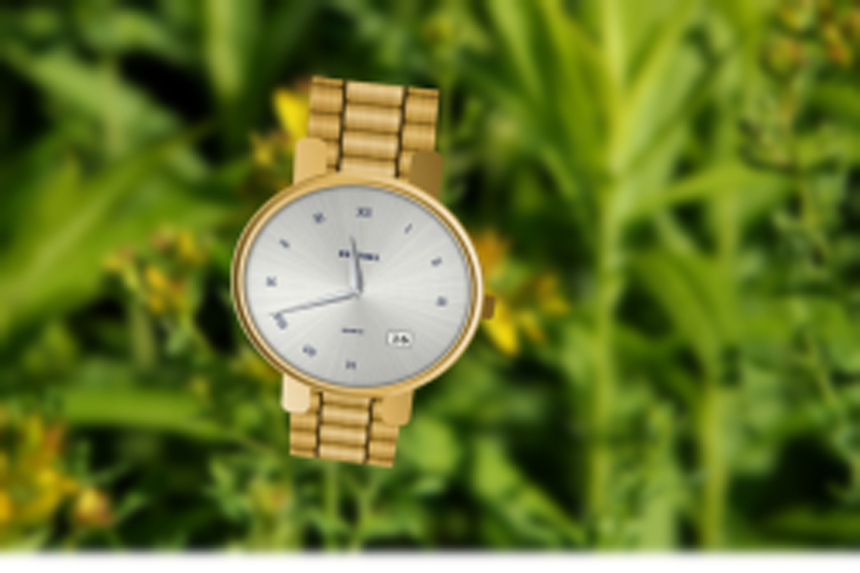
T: 11:41
